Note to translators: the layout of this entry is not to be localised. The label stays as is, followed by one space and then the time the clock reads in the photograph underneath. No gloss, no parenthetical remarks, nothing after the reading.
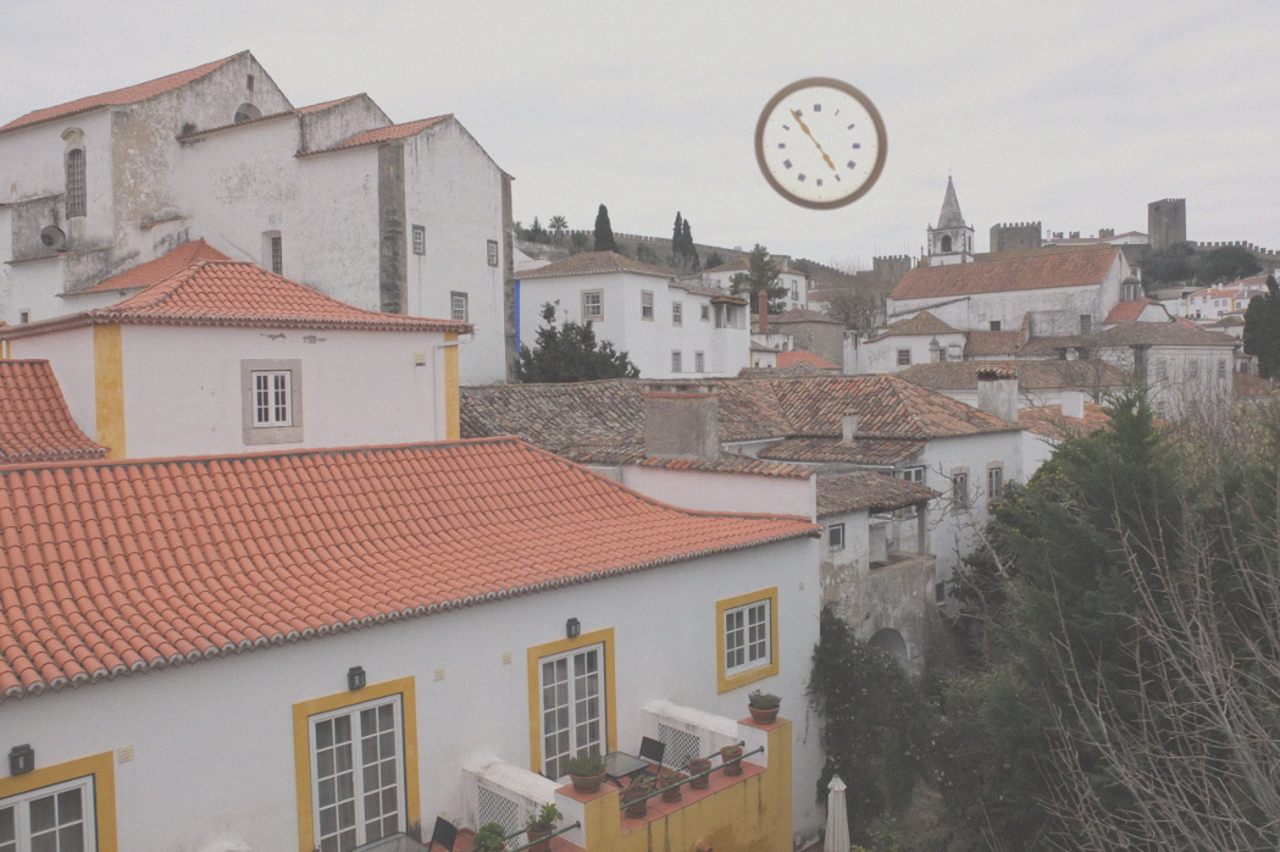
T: 4:54
